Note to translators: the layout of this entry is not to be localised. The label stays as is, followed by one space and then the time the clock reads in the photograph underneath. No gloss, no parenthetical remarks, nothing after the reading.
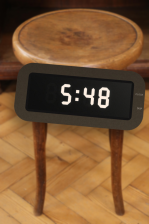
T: 5:48
